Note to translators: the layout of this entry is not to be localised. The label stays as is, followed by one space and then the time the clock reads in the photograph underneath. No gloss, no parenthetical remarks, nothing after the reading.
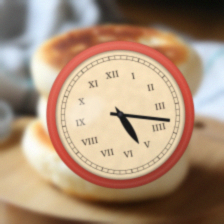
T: 5:18
